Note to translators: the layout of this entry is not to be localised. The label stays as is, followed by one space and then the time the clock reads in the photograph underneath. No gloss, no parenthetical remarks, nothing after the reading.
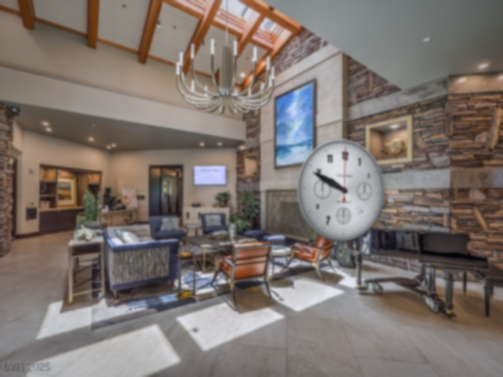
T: 9:49
